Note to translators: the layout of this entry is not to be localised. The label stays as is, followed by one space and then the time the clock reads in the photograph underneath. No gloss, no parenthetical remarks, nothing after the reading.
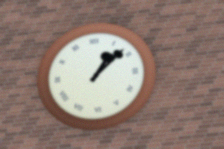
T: 1:08
